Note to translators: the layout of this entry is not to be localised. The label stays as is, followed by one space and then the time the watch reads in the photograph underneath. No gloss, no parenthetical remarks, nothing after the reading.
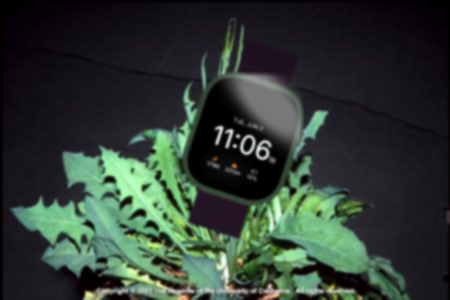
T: 11:06
